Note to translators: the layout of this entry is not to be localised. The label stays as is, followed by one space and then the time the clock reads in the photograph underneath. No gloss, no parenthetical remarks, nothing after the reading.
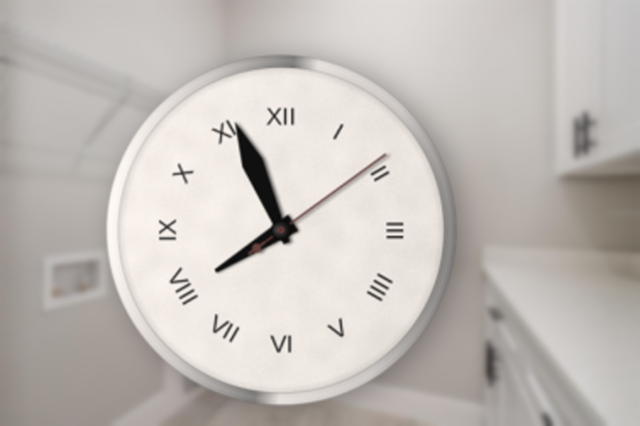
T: 7:56:09
